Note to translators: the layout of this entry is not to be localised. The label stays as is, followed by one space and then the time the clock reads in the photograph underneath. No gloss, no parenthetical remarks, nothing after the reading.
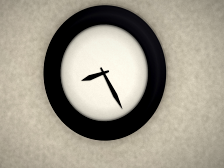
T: 8:25
